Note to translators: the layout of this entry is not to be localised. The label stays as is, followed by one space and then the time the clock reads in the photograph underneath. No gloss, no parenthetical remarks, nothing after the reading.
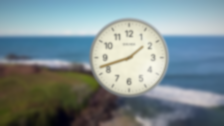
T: 1:42
